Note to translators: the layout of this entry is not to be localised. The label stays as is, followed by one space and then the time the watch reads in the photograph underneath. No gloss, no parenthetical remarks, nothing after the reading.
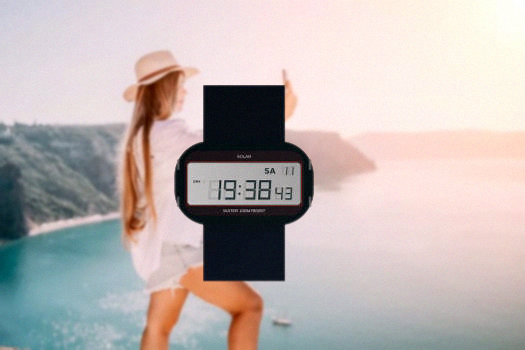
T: 19:38:43
